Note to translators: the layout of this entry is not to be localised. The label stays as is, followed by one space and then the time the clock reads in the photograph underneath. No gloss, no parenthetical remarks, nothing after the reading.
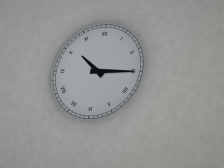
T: 10:15
